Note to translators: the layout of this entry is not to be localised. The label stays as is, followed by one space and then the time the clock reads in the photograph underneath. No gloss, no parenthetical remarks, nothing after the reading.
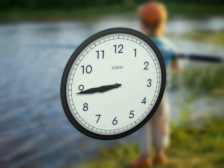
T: 8:44
